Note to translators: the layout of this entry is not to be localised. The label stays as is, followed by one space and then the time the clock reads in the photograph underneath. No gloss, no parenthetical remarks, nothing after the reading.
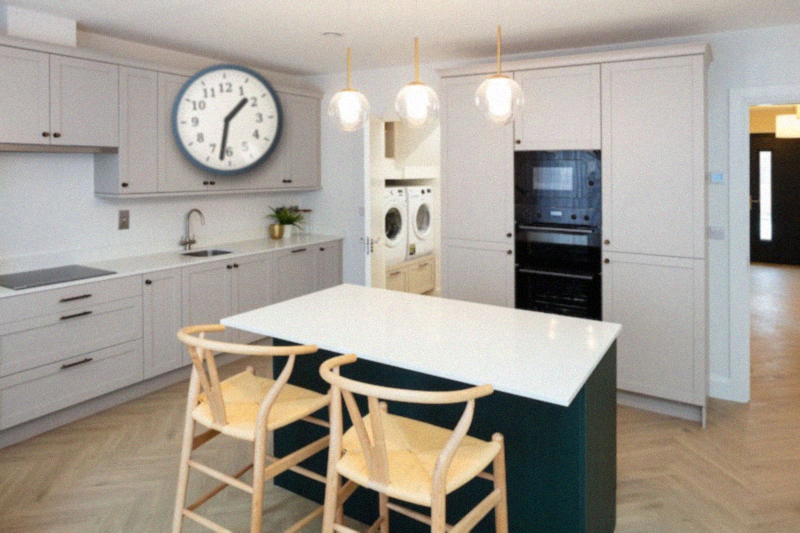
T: 1:32
